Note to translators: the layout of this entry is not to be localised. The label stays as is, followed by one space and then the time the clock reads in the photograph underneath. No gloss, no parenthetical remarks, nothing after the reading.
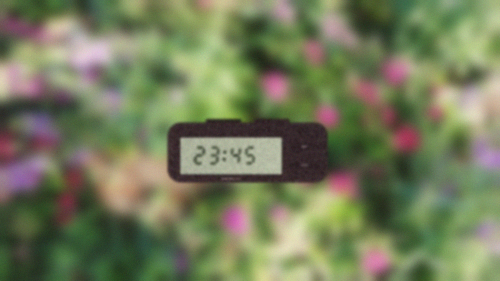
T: 23:45
